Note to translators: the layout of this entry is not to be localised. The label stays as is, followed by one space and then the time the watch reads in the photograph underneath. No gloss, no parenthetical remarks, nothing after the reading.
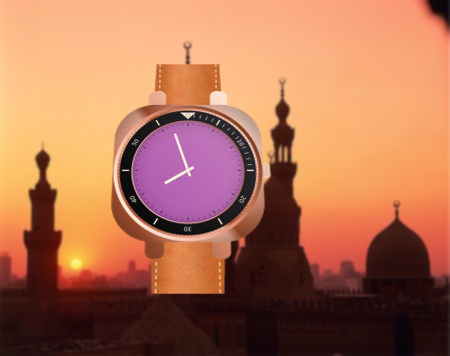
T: 7:57
